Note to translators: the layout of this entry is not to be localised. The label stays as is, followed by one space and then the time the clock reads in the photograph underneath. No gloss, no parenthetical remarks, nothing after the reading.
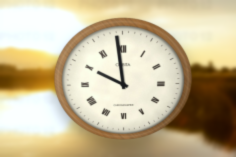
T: 9:59
